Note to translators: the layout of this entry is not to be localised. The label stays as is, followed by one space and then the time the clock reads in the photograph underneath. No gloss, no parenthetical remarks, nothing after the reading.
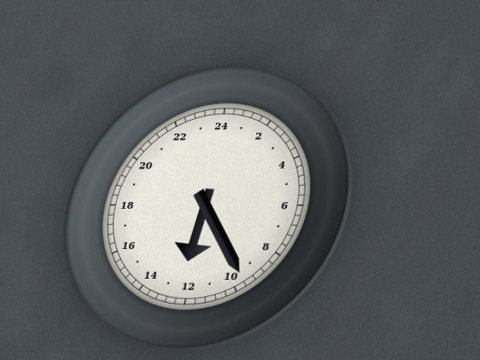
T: 12:24
